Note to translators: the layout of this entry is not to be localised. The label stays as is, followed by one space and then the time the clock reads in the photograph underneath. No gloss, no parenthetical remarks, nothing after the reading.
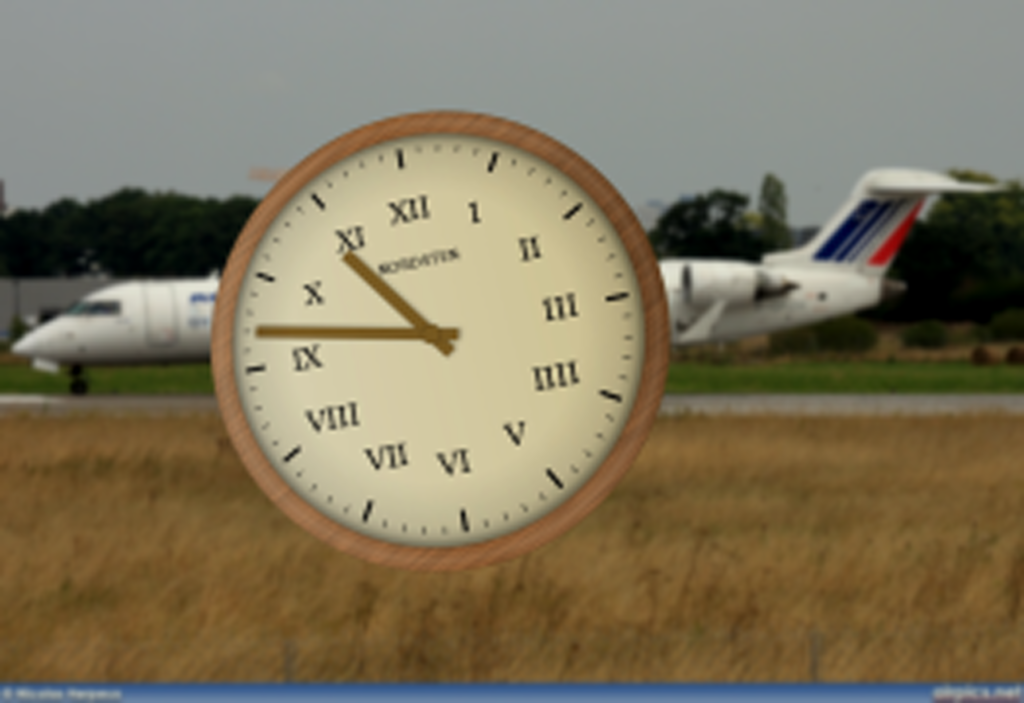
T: 10:47
